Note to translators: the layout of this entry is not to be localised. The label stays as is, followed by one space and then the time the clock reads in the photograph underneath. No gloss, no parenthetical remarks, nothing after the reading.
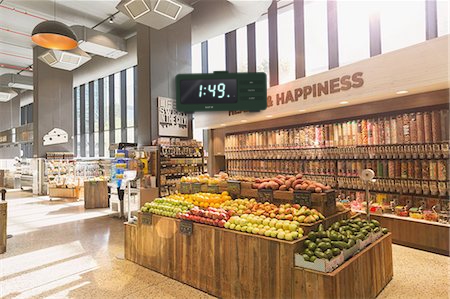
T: 1:49
